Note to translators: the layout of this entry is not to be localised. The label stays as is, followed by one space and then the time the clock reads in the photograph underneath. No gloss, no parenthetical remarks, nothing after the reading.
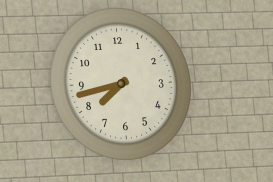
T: 7:43
